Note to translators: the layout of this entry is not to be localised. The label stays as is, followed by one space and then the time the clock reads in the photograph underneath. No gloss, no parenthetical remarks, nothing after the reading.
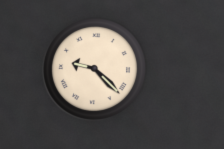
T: 9:22
